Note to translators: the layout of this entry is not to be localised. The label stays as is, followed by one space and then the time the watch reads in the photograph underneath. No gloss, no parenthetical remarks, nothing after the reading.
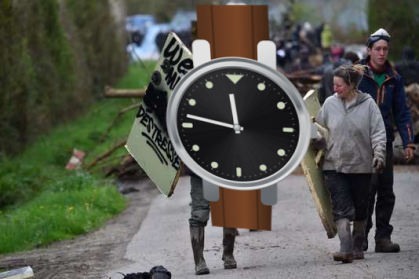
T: 11:47
